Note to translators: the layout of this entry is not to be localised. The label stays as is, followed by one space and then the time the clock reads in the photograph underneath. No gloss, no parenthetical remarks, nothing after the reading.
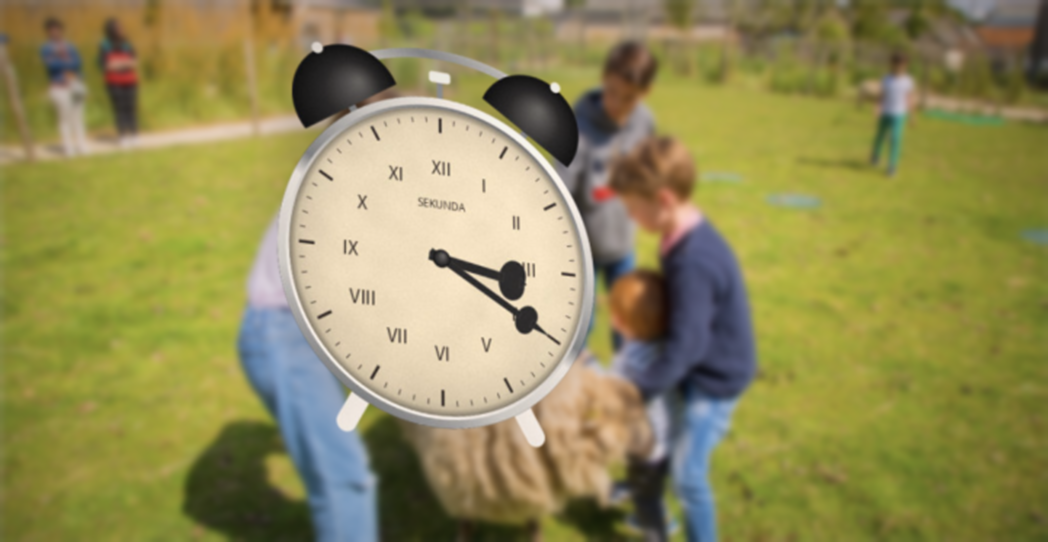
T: 3:20
